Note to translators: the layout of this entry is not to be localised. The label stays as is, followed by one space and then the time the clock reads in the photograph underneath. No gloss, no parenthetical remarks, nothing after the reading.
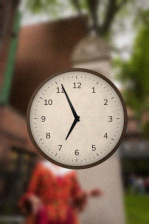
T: 6:56
